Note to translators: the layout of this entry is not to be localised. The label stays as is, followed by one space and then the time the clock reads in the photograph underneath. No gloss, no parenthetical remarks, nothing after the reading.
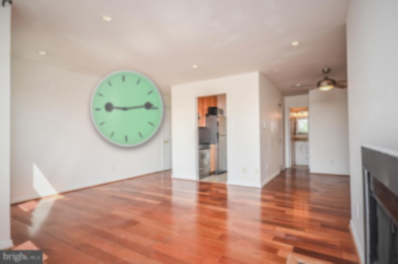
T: 9:14
